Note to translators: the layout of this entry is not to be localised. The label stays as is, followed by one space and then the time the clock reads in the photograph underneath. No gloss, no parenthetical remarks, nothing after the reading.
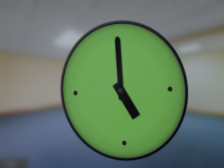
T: 5:00
